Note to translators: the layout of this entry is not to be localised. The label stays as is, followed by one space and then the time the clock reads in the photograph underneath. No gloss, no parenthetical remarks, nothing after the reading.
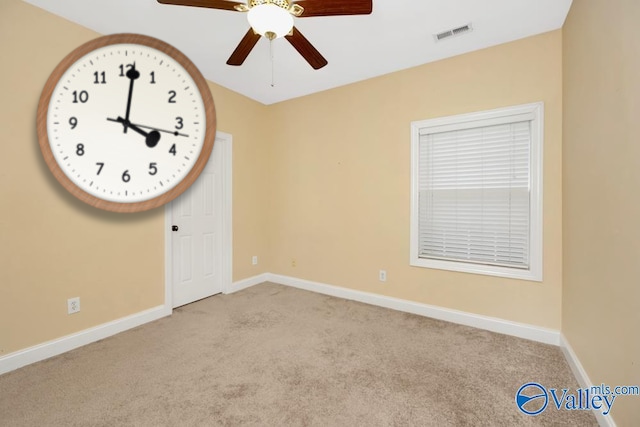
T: 4:01:17
